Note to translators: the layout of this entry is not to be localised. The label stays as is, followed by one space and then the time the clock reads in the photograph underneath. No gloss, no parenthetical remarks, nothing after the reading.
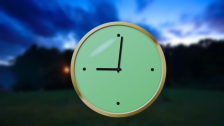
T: 9:01
